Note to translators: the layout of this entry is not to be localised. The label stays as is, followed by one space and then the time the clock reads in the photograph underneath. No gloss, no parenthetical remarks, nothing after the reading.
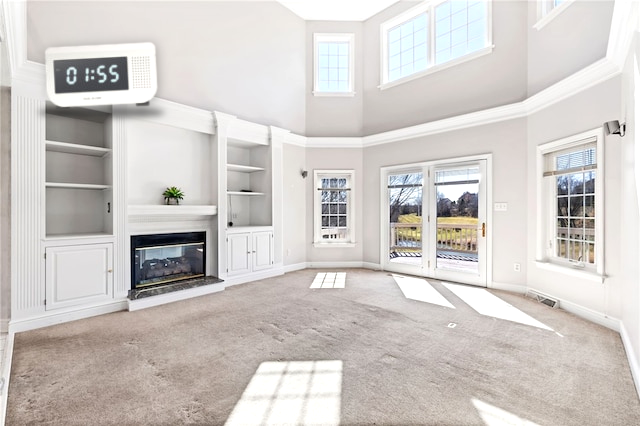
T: 1:55
